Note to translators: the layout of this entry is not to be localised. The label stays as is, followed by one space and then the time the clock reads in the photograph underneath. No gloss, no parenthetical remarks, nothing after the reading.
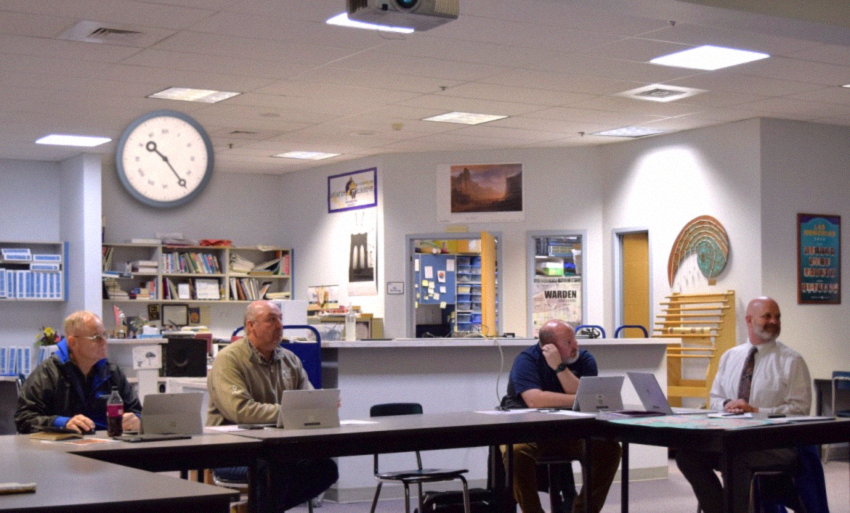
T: 10:24
